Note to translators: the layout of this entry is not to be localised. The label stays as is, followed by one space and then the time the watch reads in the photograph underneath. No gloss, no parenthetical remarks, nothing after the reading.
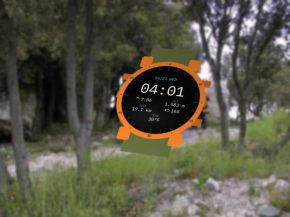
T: 4:01
